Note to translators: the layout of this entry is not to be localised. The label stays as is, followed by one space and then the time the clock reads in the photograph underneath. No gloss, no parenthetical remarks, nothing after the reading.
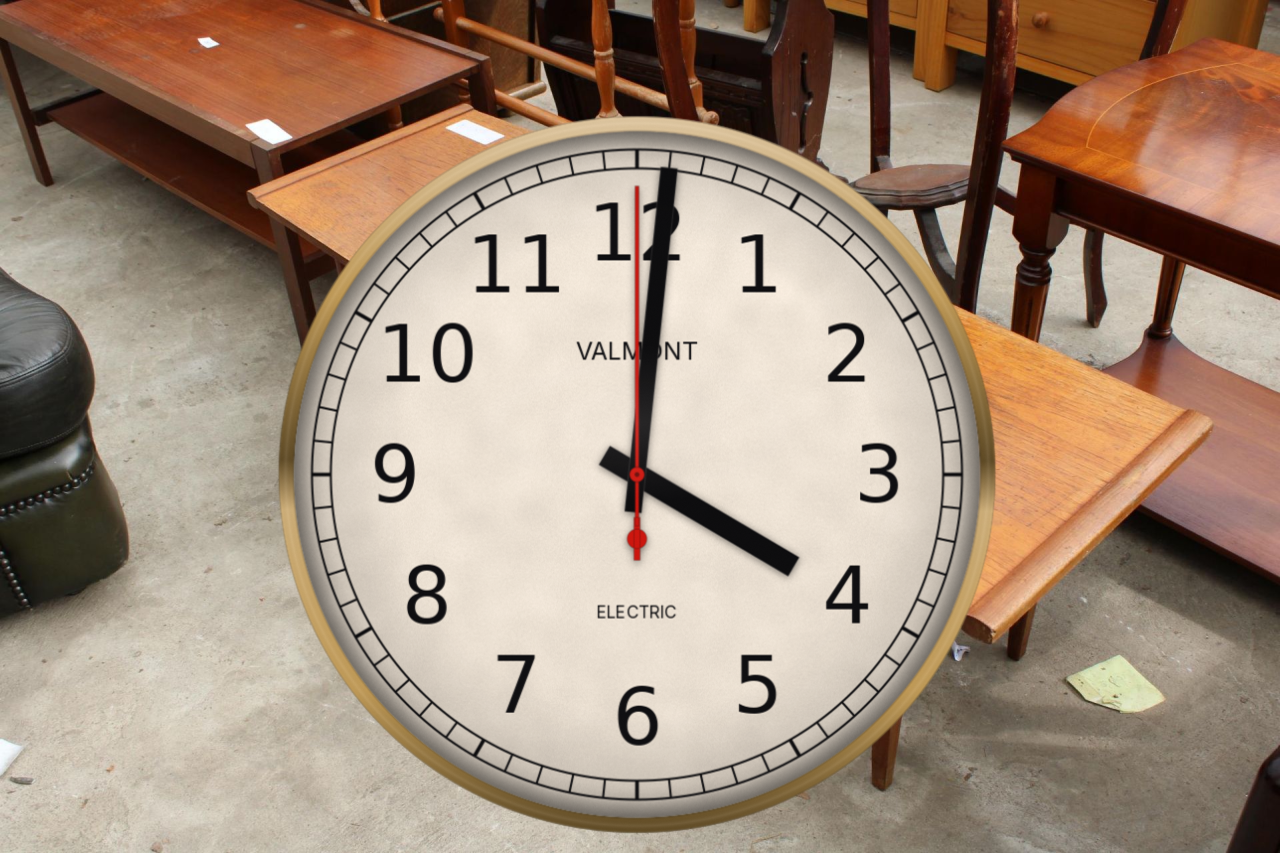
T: 4:01:00
